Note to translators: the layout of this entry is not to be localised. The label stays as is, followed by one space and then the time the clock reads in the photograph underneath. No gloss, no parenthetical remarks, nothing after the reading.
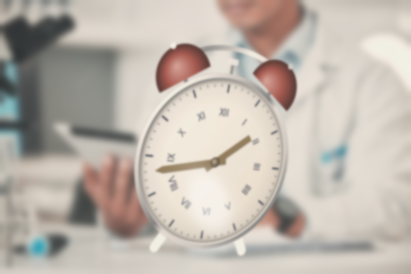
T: 1:43
